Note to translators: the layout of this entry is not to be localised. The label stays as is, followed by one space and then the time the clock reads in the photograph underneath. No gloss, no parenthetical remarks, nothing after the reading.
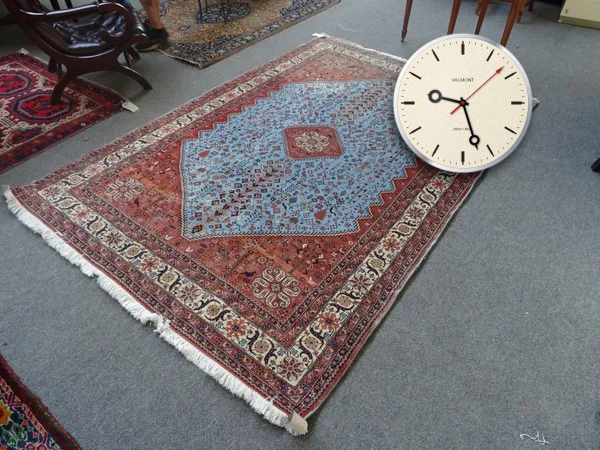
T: 9:27:08
